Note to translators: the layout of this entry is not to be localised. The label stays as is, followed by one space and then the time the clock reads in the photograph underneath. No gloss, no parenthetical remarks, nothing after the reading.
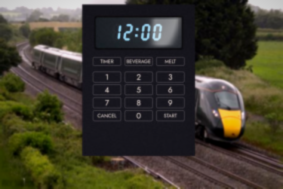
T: 12:00
